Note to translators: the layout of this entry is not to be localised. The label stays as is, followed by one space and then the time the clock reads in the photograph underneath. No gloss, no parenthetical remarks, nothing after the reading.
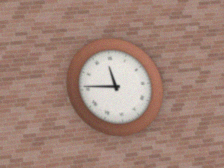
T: 11:46
